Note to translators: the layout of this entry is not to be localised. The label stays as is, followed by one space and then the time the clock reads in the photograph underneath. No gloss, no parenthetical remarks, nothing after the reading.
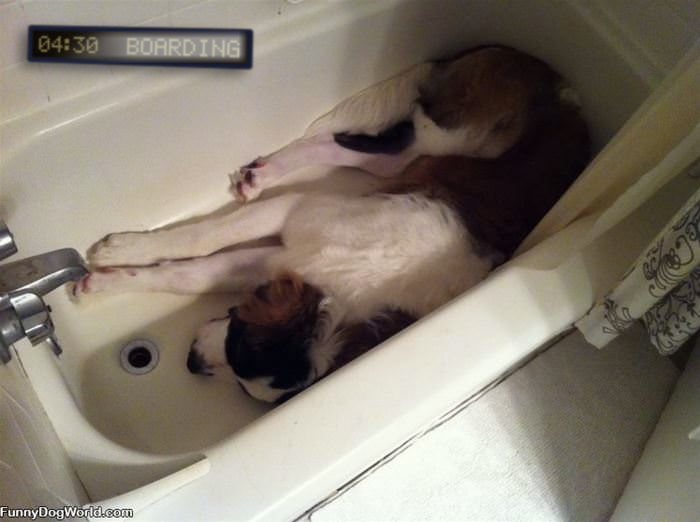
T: 4:30
